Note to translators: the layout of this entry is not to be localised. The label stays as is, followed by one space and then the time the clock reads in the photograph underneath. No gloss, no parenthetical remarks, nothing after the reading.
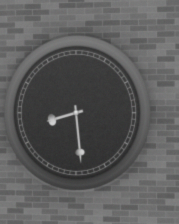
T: 8:29
